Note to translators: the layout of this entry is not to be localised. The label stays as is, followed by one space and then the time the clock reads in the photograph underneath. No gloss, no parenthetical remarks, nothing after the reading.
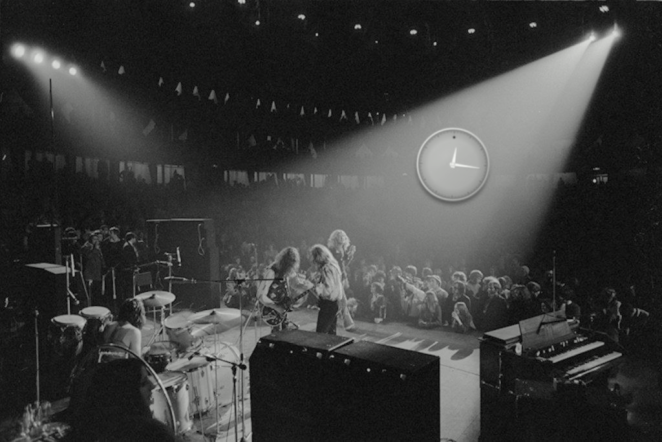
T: 12:16
